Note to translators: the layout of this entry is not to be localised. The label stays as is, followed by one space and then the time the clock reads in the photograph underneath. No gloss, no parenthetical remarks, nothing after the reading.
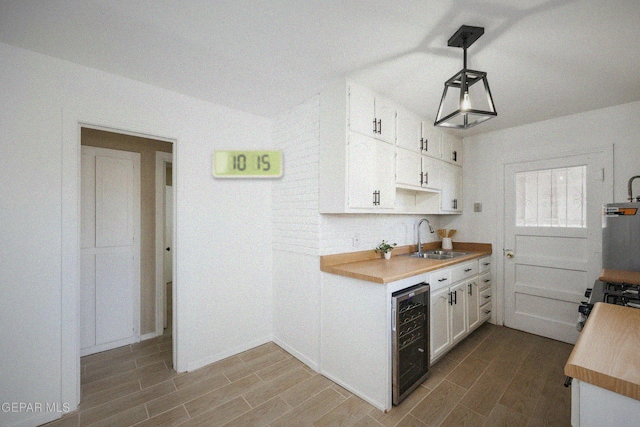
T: 10:15
